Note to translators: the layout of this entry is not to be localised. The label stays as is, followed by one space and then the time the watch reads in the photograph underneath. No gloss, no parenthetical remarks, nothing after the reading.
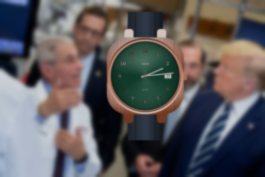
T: 2:14
